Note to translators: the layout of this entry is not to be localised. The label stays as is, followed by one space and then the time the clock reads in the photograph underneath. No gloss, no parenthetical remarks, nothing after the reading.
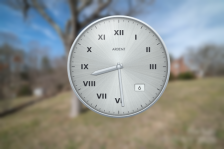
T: 8:29
